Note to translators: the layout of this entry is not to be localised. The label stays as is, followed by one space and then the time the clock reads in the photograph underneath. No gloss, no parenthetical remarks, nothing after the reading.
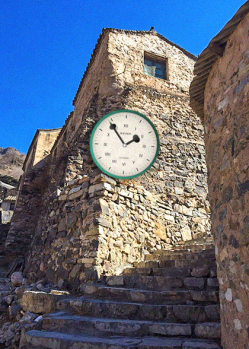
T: 1:54
